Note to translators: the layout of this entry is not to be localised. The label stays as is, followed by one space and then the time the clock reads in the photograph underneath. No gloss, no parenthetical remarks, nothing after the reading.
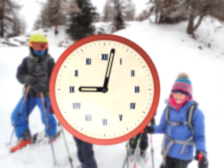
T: 9:02
